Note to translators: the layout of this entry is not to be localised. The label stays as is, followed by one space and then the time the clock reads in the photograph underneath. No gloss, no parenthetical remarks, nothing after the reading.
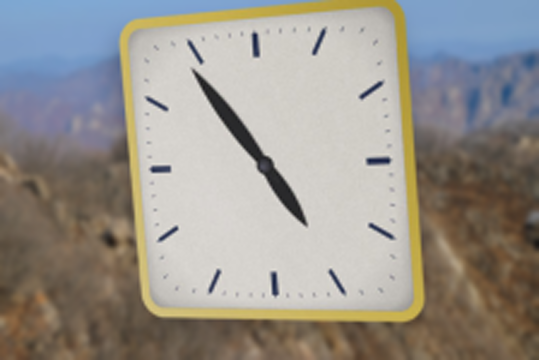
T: 4:54
